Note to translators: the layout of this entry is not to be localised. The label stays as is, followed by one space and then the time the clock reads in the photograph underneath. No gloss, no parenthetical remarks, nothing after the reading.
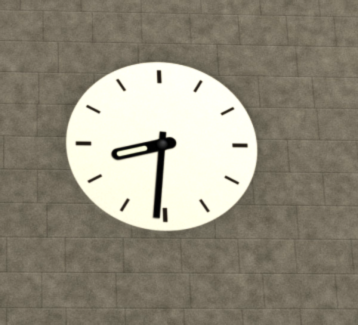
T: 8:31
